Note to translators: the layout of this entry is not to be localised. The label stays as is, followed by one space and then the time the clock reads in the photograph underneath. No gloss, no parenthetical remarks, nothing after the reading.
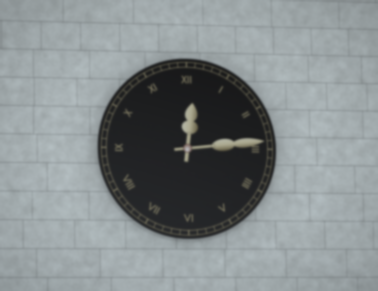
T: 12:14
